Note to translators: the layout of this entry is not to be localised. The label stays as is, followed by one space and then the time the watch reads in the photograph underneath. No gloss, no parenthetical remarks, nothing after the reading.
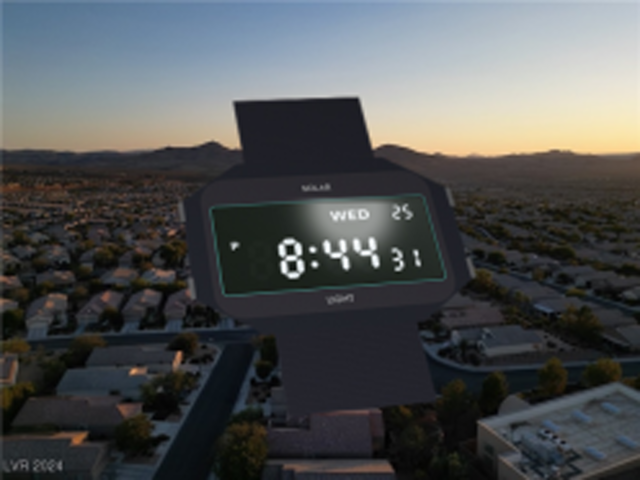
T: 8:44:31
